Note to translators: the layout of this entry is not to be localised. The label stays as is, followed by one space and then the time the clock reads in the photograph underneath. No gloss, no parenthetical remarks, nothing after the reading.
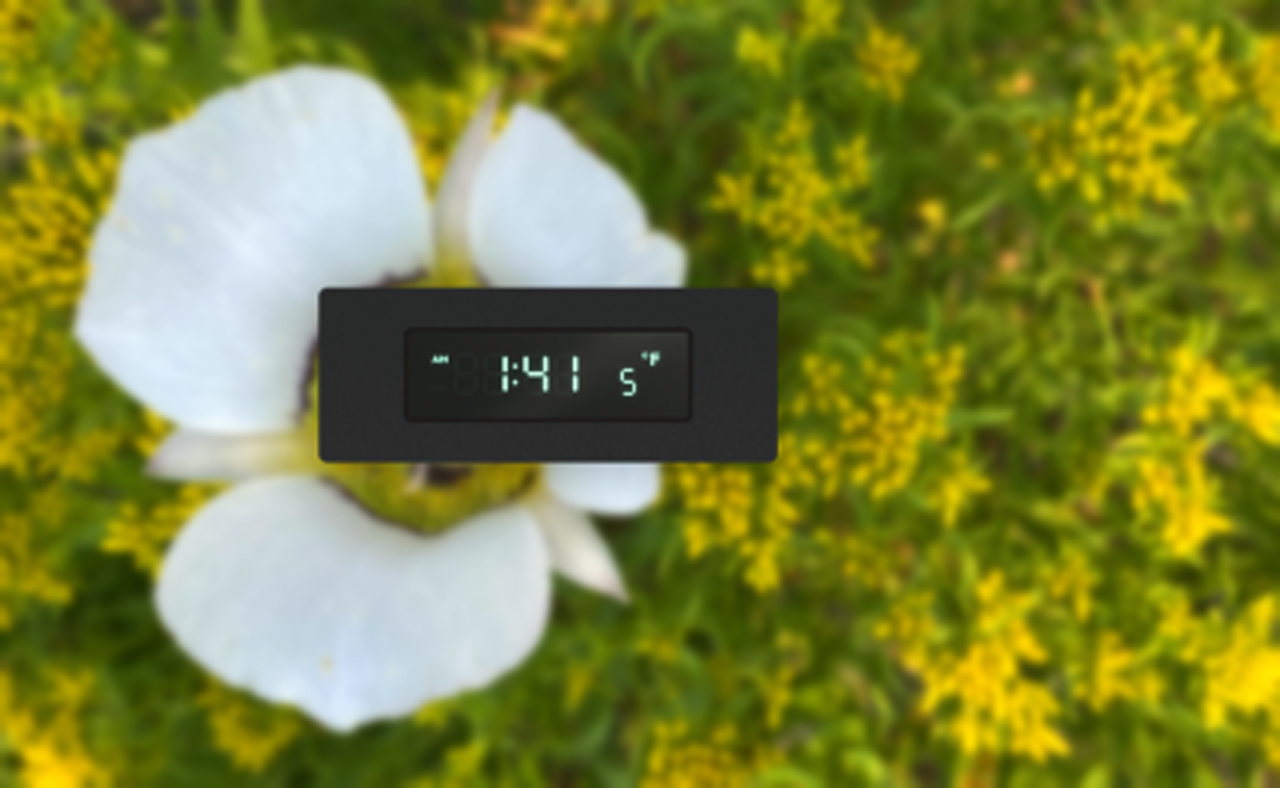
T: 1:41
